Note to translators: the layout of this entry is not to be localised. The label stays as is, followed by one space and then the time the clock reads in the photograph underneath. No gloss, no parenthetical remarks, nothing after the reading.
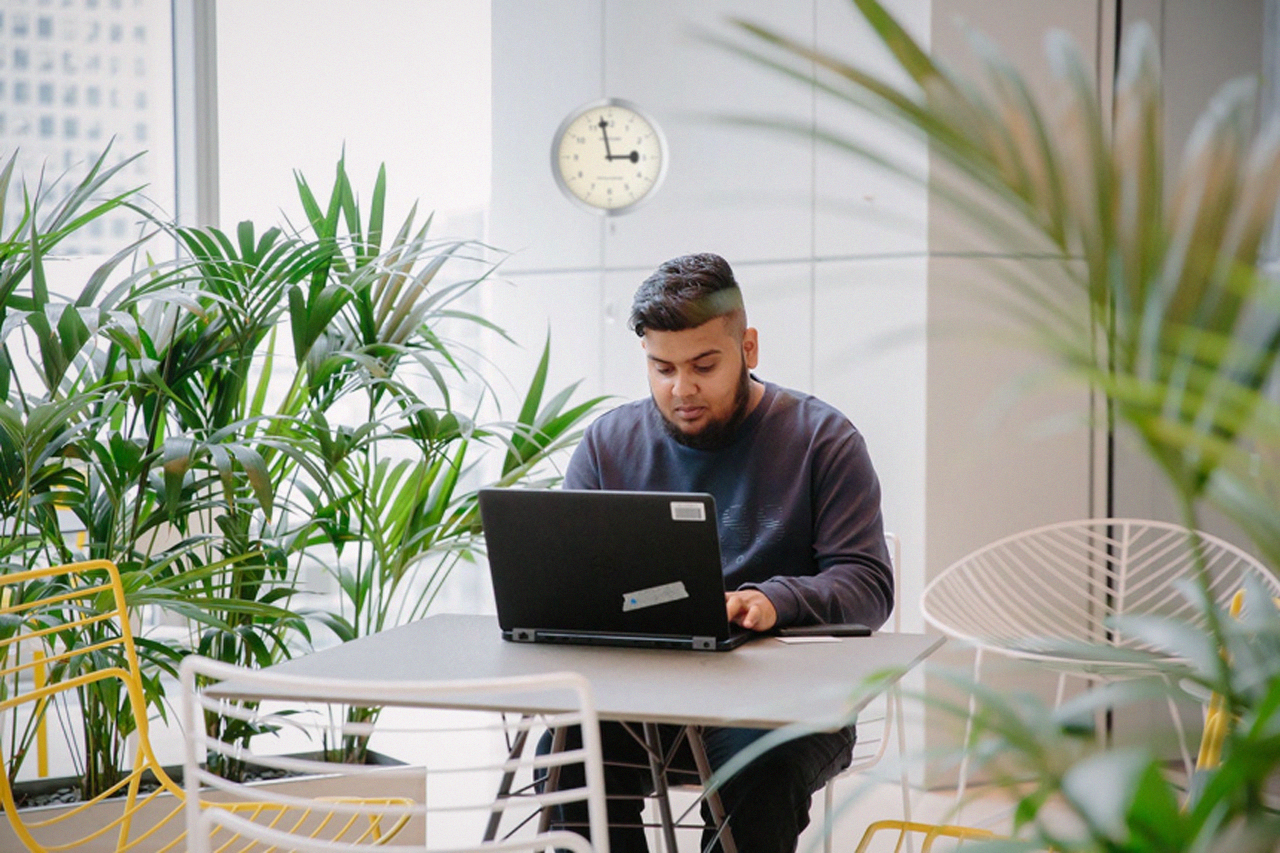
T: 2:58
